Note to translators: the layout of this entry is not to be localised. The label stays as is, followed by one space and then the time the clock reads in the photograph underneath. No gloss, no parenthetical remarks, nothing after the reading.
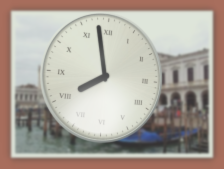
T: 7:58
